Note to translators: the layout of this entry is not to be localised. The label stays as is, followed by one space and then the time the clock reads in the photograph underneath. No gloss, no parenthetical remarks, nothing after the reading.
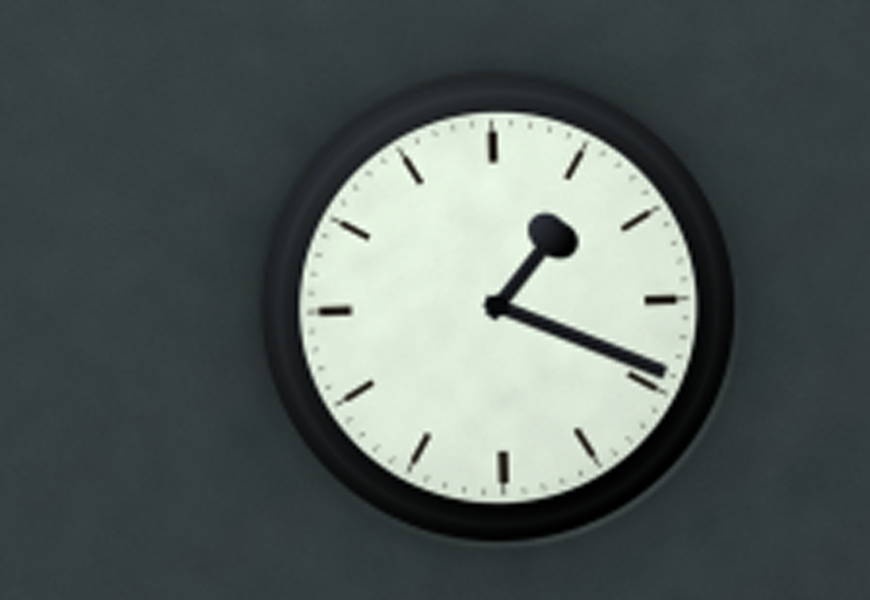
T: 1:19
